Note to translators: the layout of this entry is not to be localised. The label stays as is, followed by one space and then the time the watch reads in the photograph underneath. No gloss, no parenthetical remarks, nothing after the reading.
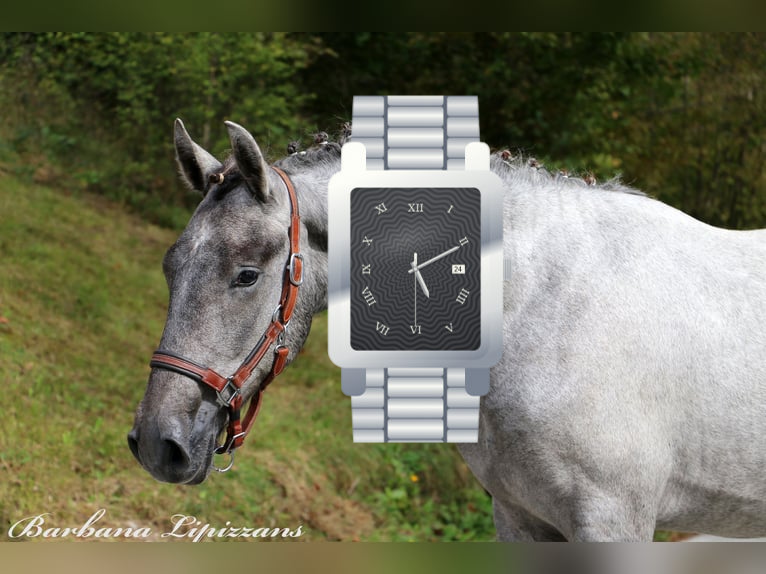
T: 5:10:30
